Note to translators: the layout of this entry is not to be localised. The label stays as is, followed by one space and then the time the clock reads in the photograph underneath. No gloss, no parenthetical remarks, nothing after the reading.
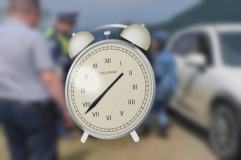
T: 1:38
